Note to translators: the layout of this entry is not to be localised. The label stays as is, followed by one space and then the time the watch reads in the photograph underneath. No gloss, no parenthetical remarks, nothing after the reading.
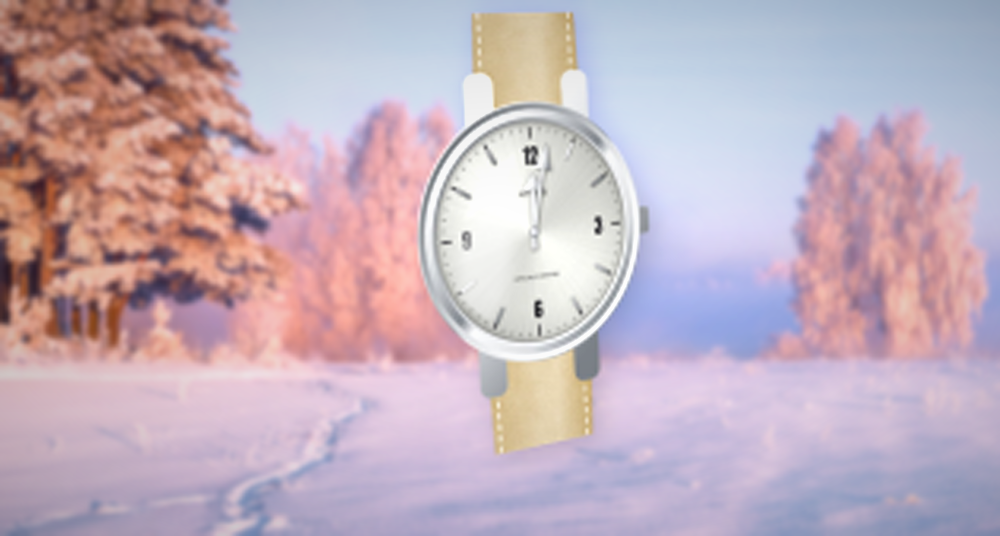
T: 12:02
